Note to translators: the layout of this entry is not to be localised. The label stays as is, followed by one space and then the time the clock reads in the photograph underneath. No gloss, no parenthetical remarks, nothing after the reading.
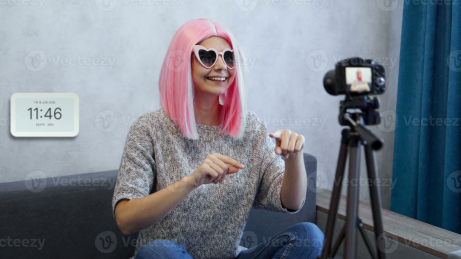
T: 11:46
